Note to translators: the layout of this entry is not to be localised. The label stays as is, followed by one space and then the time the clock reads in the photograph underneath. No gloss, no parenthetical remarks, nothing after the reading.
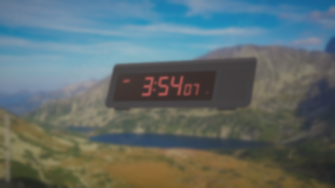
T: 3:54
